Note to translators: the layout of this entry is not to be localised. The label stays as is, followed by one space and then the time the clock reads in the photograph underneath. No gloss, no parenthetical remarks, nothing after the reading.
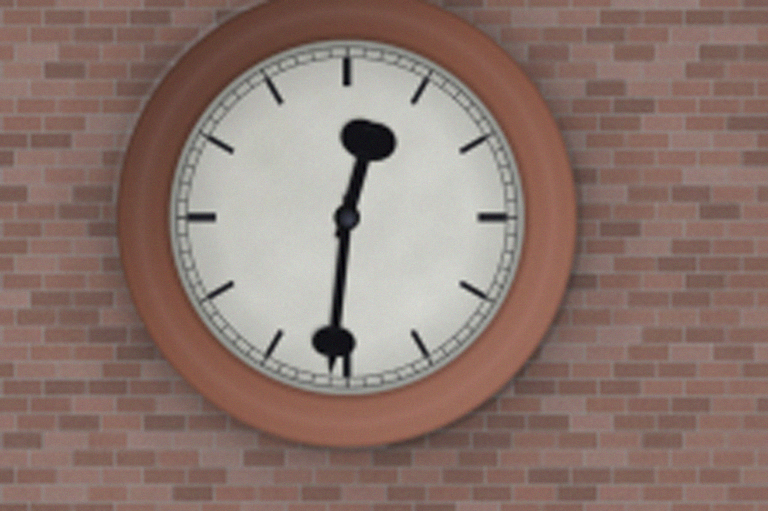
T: 12:31
